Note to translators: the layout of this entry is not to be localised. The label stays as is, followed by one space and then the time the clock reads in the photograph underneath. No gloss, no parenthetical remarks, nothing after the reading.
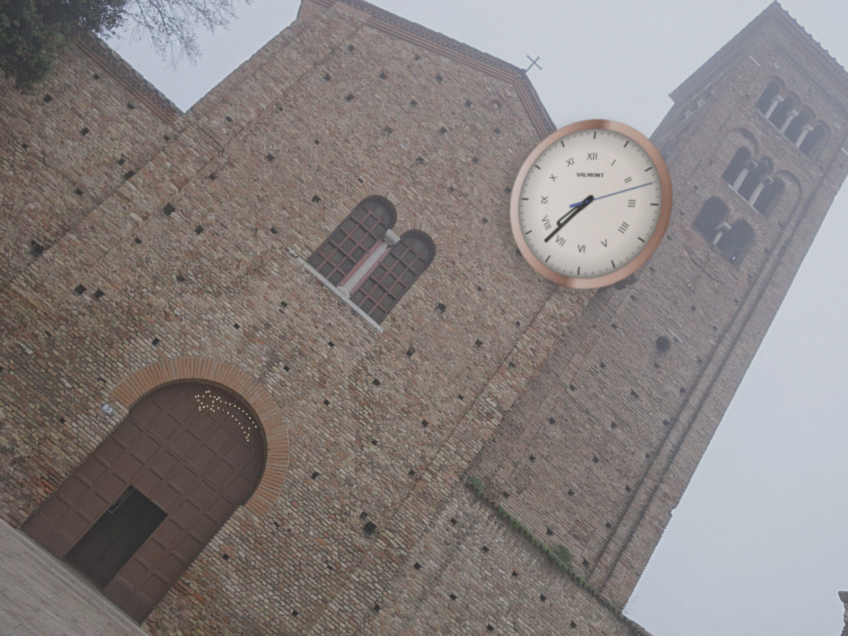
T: 7:37:12
